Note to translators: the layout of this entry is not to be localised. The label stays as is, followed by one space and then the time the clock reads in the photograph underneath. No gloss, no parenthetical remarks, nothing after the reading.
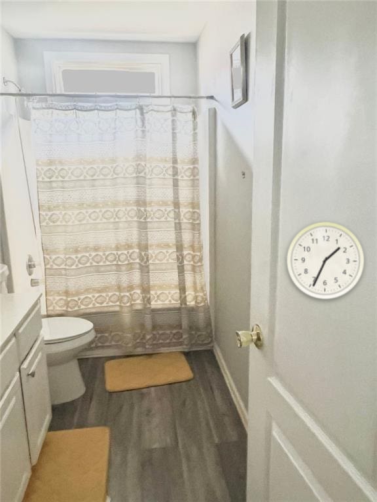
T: 1:34
